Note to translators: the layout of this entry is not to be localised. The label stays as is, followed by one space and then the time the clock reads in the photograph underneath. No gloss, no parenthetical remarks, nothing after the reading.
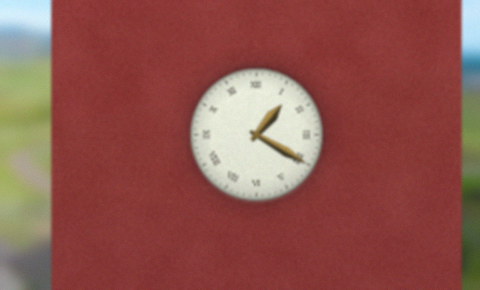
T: 1:20
